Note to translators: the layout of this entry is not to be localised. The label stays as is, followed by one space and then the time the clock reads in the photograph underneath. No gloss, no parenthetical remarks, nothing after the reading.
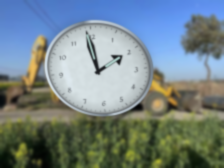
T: 1:59
